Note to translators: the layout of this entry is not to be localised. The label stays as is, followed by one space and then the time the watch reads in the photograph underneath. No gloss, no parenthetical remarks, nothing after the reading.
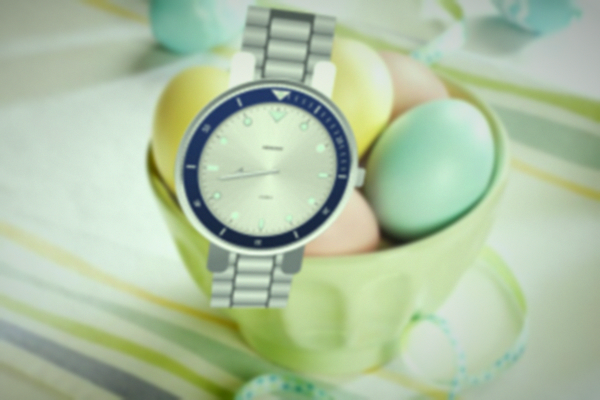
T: 8:43
